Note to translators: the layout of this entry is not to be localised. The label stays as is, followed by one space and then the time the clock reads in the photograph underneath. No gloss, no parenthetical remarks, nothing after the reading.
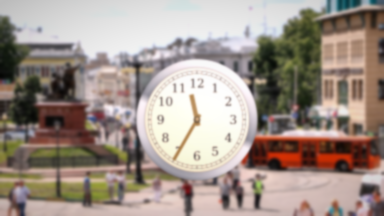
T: 11:35
